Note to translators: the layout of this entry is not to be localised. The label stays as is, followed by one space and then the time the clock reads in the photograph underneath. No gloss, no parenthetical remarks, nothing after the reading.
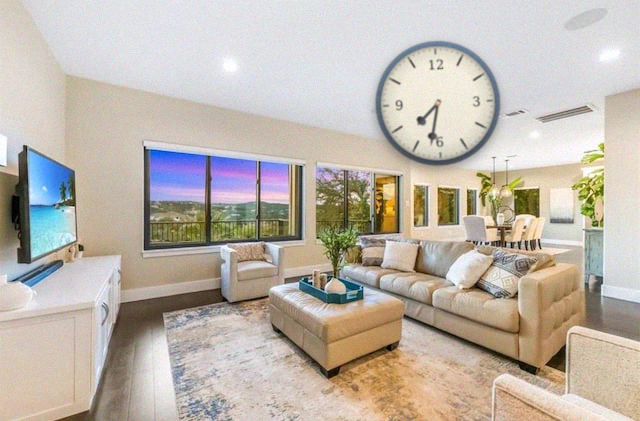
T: 7:32
